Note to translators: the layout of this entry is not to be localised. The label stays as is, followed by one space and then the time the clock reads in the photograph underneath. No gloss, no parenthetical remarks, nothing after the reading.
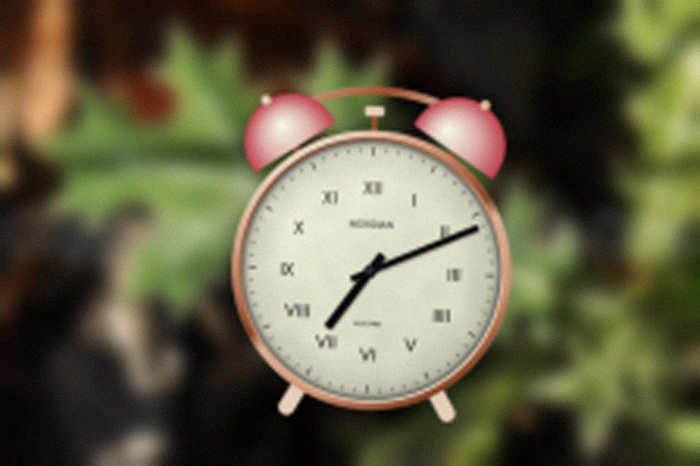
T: 7:11
